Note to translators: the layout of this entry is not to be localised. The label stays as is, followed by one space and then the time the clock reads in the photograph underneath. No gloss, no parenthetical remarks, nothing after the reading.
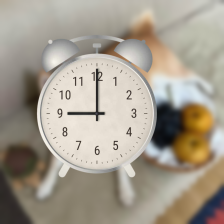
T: 9:00
